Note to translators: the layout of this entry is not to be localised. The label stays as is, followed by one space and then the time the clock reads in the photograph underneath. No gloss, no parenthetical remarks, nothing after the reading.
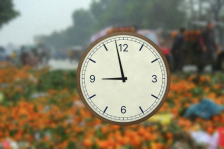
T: 8:58
